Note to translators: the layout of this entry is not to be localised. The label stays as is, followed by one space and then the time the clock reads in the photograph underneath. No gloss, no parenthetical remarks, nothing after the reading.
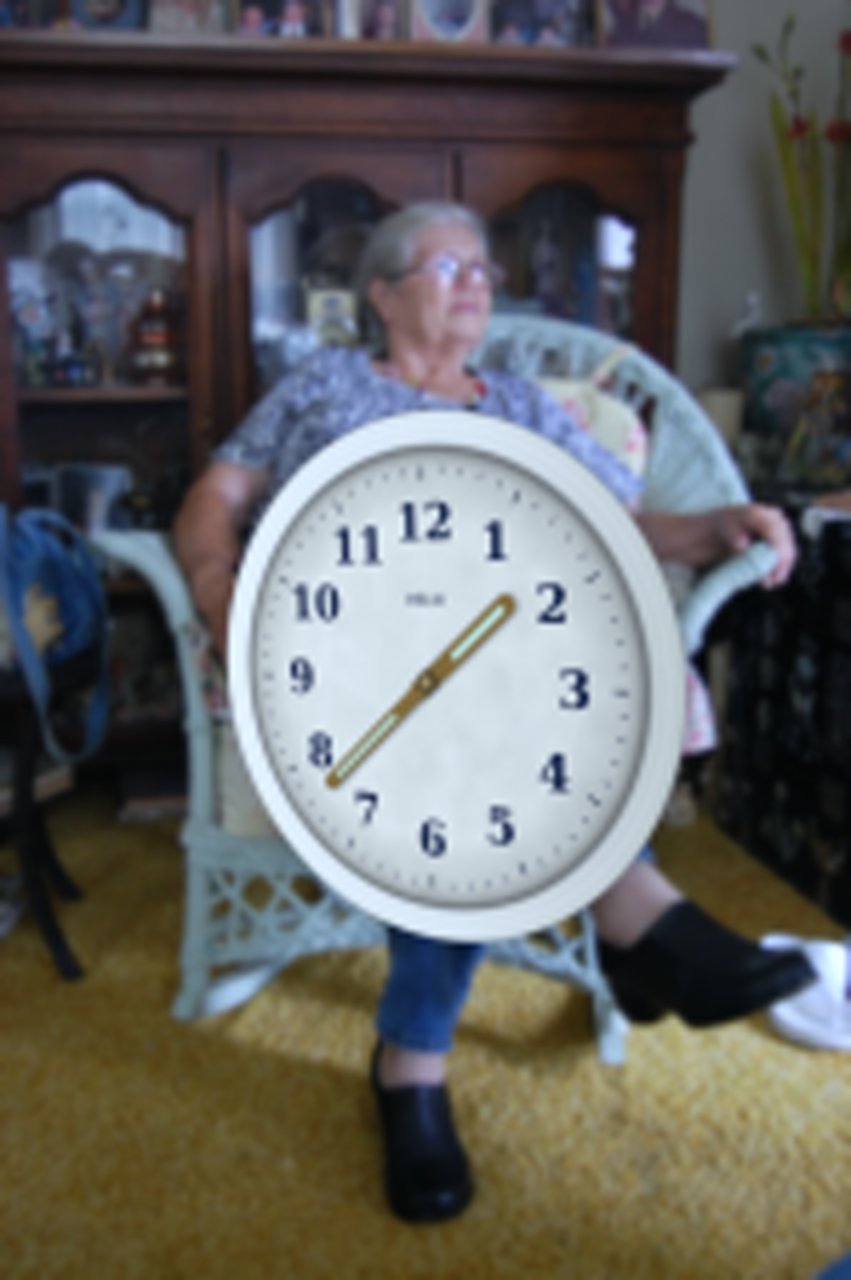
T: 1:38
